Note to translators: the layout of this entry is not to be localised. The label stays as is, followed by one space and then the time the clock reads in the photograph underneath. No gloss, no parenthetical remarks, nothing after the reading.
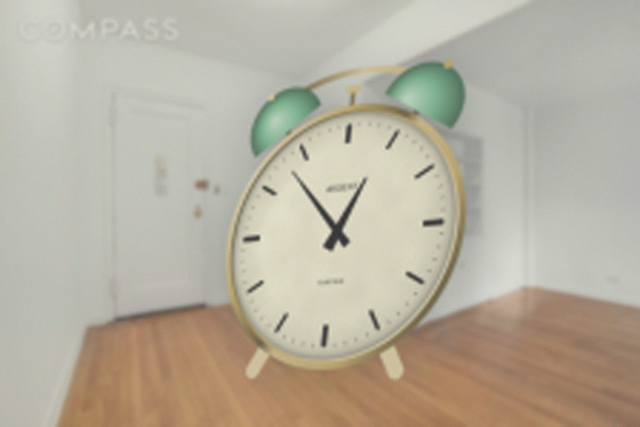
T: 12:53
